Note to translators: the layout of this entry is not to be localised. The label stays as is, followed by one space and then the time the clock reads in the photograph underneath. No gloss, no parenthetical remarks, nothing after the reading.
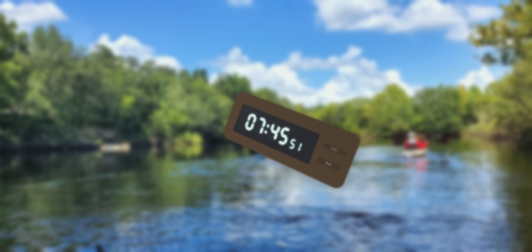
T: 7:45
